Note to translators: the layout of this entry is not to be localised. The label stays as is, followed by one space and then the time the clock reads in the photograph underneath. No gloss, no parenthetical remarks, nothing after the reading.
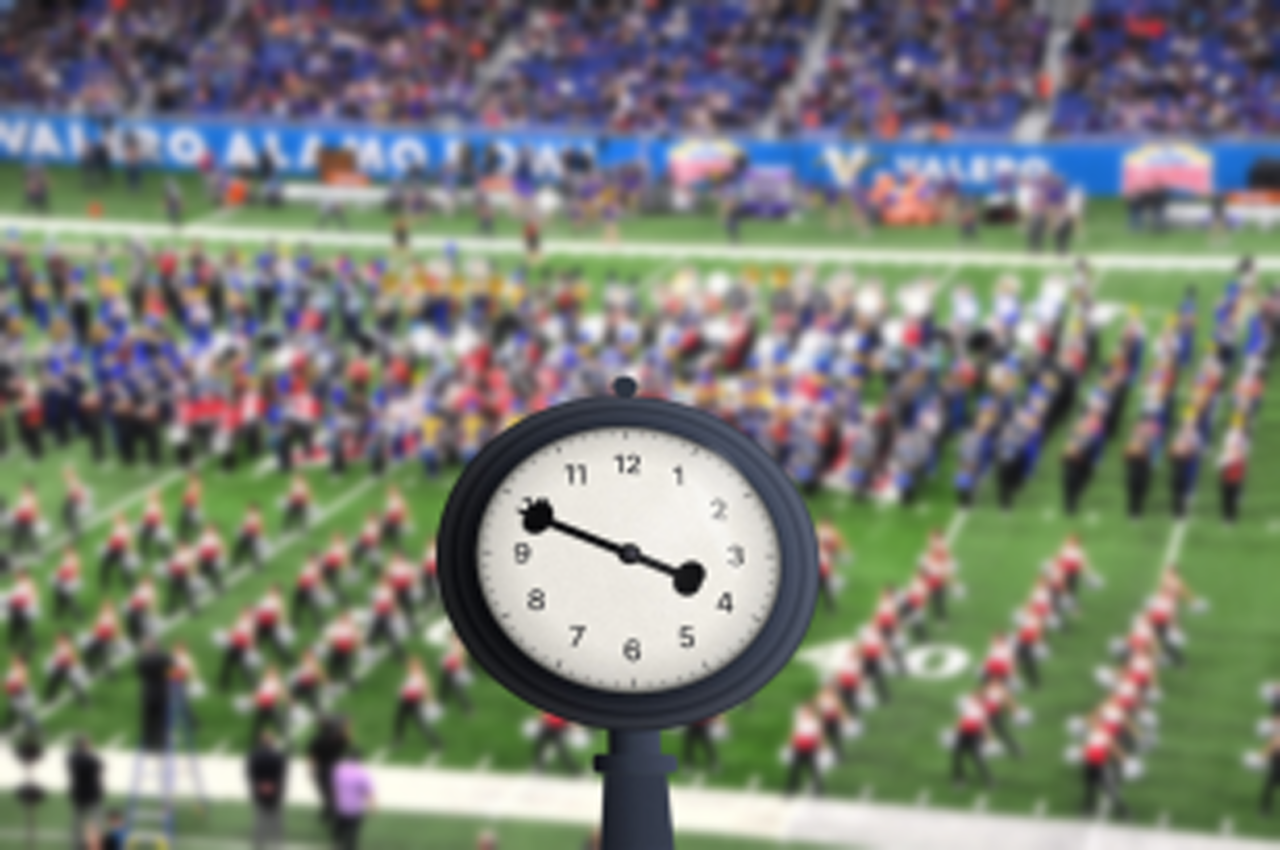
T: 3:49
